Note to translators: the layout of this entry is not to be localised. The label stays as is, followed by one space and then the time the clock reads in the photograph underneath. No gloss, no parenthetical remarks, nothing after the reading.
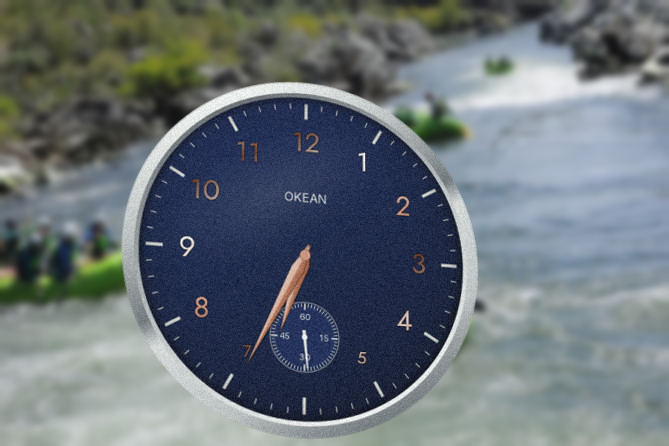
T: 6:34:29
